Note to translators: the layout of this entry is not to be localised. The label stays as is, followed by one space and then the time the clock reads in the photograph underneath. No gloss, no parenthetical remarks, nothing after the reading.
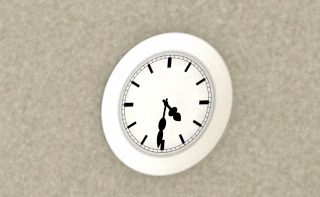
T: 4:31
